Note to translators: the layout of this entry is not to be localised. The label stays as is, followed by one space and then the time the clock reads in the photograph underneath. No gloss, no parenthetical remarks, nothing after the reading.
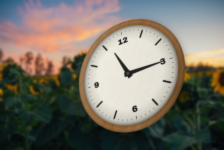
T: 11:15
